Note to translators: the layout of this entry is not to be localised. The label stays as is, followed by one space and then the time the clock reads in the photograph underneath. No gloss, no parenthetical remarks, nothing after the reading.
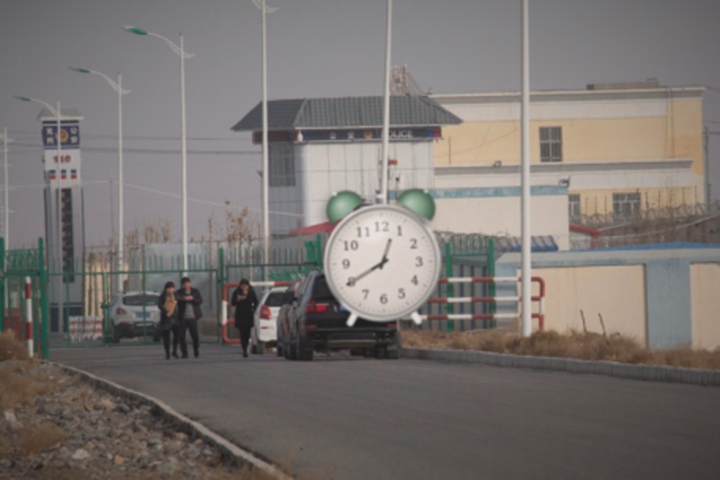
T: 12:40
